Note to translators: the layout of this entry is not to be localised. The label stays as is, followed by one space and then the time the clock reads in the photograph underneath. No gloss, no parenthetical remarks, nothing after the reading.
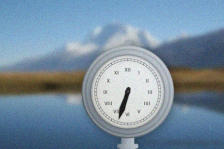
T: 6:33
